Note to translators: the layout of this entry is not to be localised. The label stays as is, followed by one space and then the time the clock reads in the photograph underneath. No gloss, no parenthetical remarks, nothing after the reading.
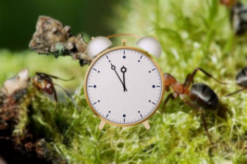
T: 11:55
